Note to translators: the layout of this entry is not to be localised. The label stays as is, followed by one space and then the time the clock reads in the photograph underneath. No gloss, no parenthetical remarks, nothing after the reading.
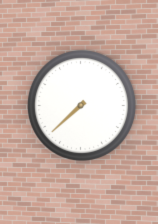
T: 7:38
